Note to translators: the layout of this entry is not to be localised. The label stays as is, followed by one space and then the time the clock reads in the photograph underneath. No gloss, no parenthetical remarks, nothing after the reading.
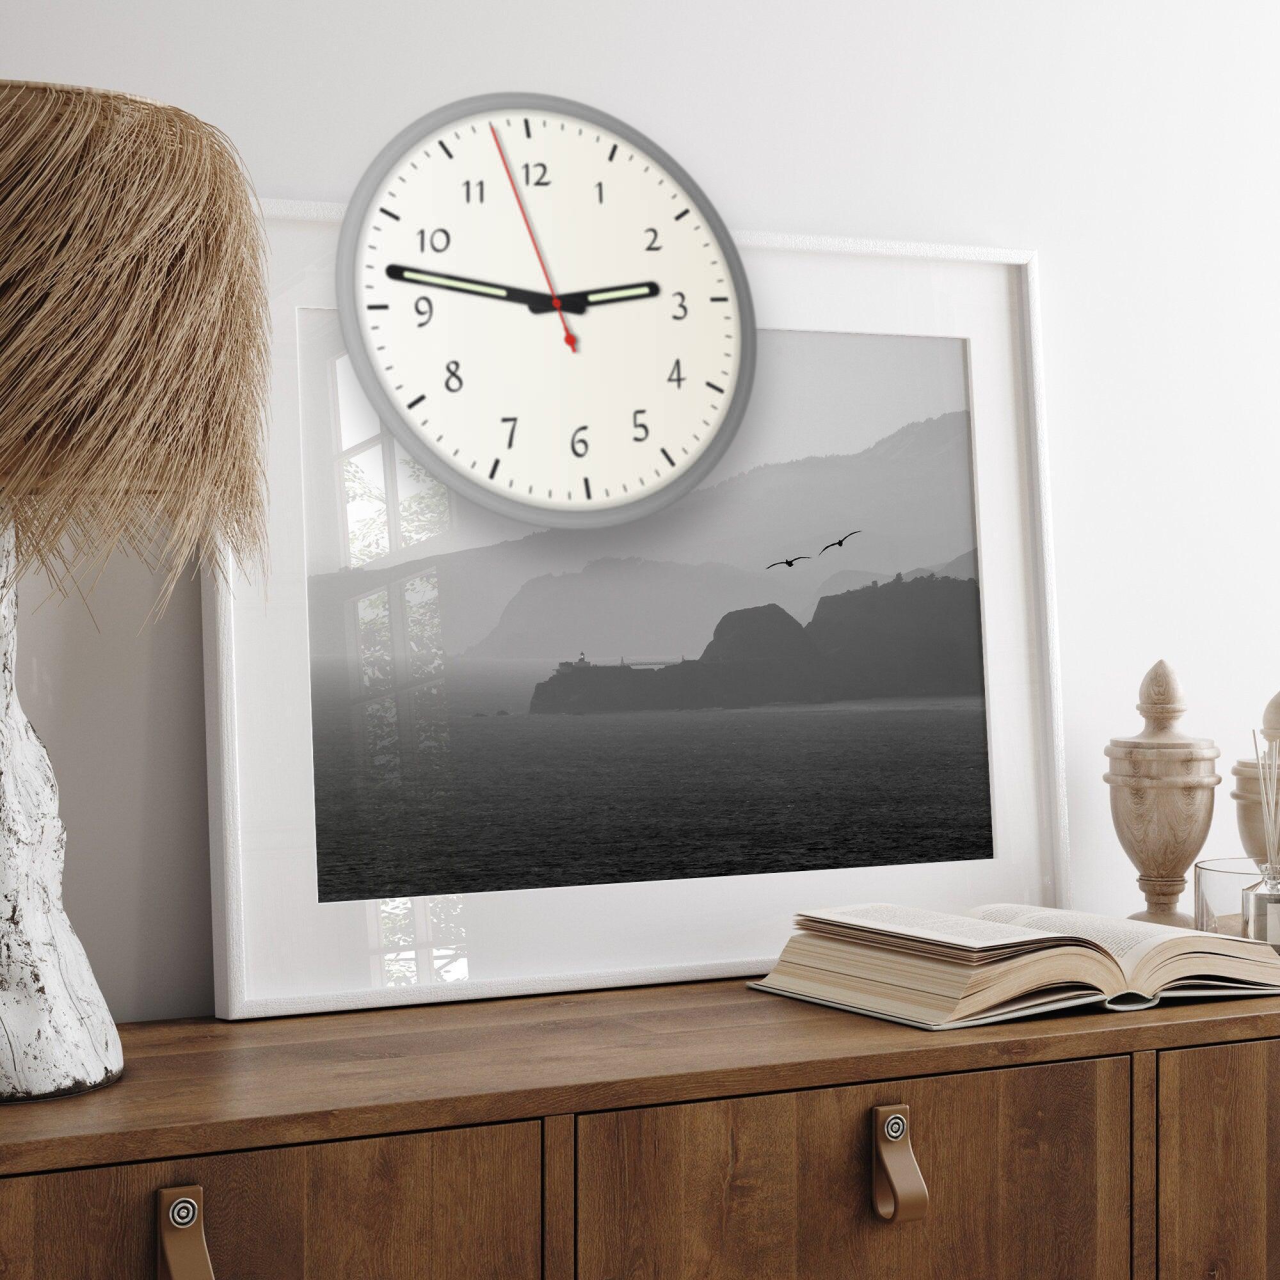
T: 2:46:58
